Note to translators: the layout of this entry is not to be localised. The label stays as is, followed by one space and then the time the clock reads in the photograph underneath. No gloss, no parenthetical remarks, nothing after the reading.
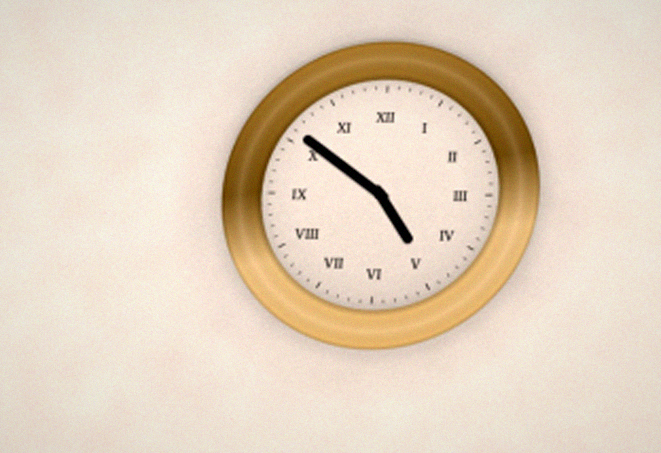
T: 4:51
